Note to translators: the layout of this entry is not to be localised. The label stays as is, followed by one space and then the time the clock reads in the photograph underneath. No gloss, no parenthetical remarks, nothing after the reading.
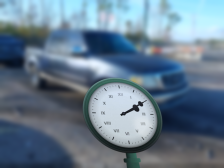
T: 2:10
